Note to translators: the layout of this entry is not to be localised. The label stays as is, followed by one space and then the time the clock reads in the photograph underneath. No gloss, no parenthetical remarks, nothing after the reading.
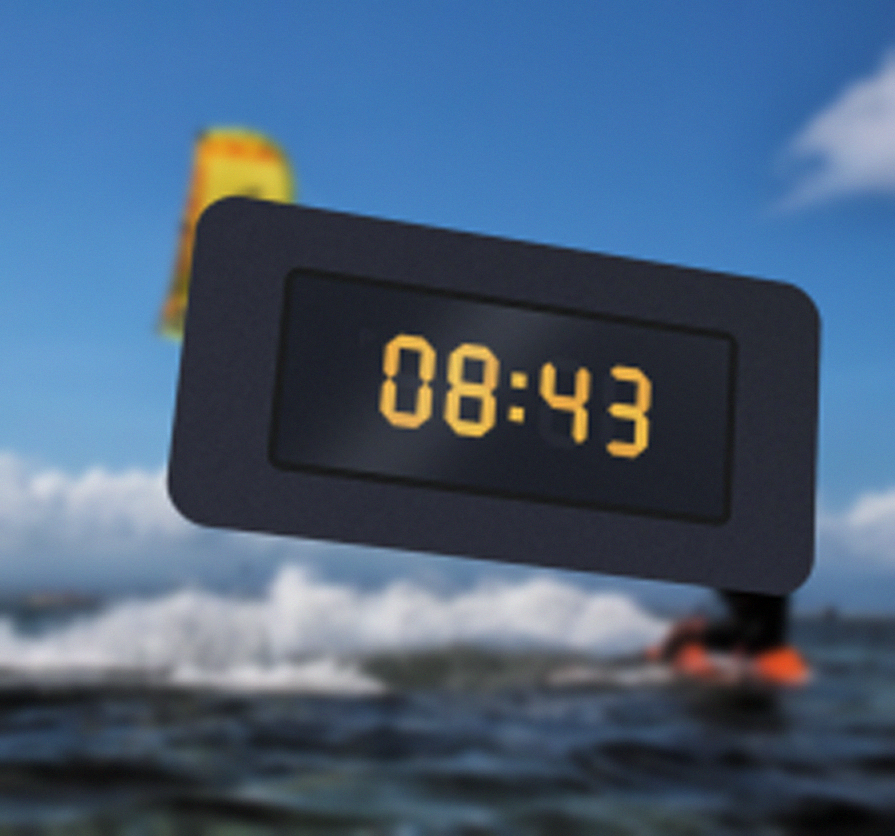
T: 8:43
